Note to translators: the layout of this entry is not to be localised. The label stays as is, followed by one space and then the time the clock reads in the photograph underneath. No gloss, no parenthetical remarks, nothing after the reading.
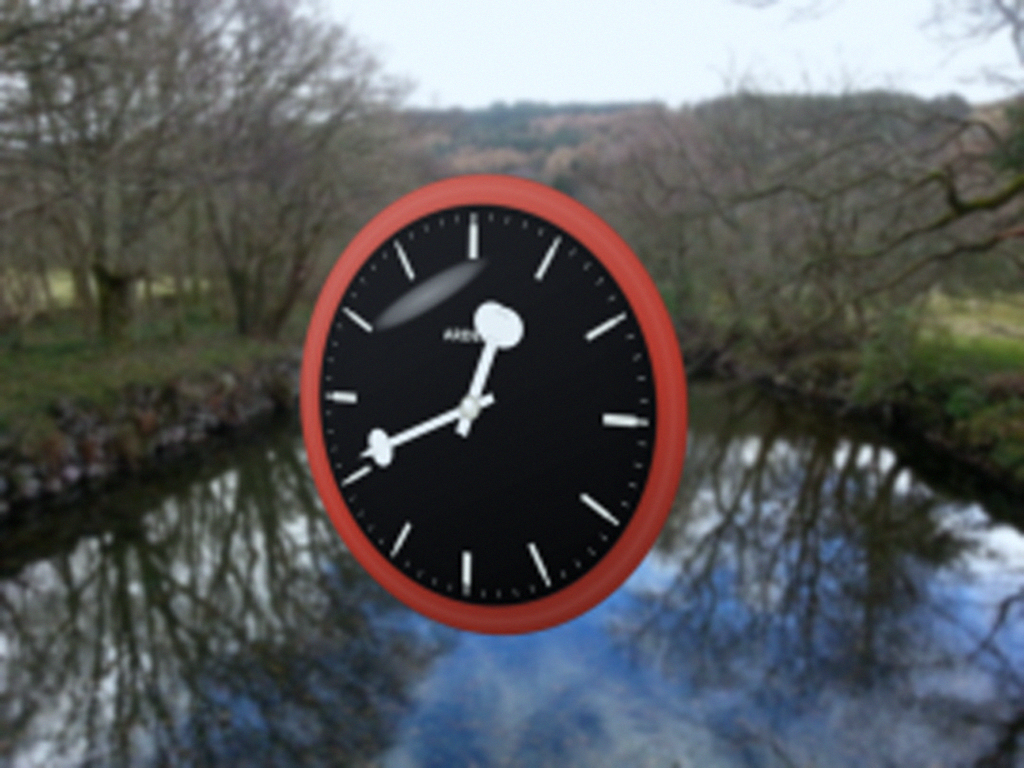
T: 12:41
